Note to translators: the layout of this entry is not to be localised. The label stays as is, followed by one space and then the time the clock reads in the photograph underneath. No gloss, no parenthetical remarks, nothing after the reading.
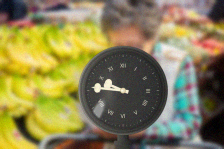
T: 9:46
